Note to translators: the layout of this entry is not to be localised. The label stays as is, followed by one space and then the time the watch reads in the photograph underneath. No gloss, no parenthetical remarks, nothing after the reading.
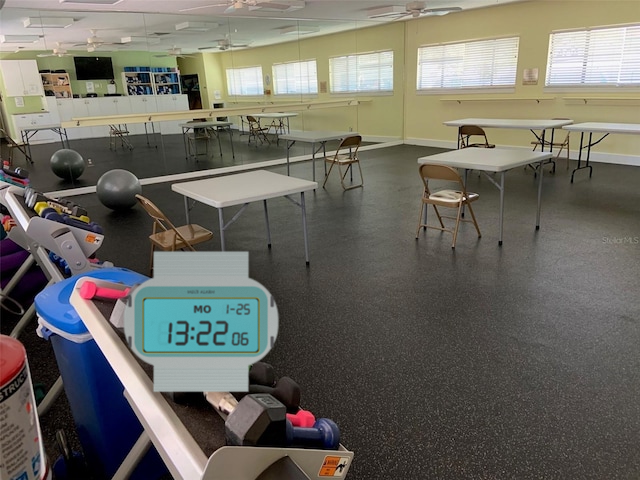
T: 13:22:06
